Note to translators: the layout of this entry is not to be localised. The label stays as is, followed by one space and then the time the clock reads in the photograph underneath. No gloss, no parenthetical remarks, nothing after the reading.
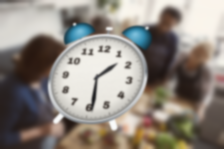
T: 1:29
